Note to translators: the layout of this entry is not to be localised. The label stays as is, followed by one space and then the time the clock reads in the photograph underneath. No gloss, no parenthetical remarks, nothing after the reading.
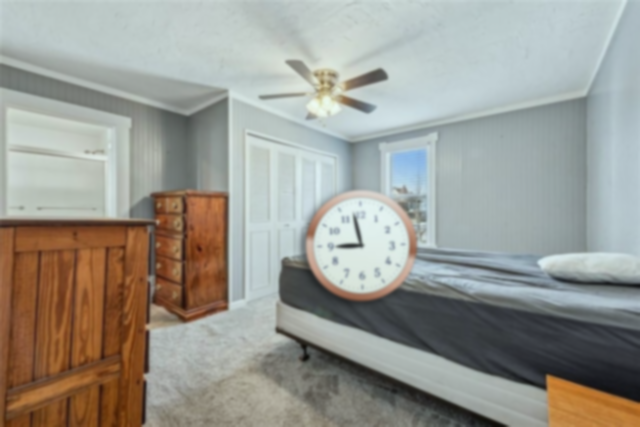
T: 8:58
